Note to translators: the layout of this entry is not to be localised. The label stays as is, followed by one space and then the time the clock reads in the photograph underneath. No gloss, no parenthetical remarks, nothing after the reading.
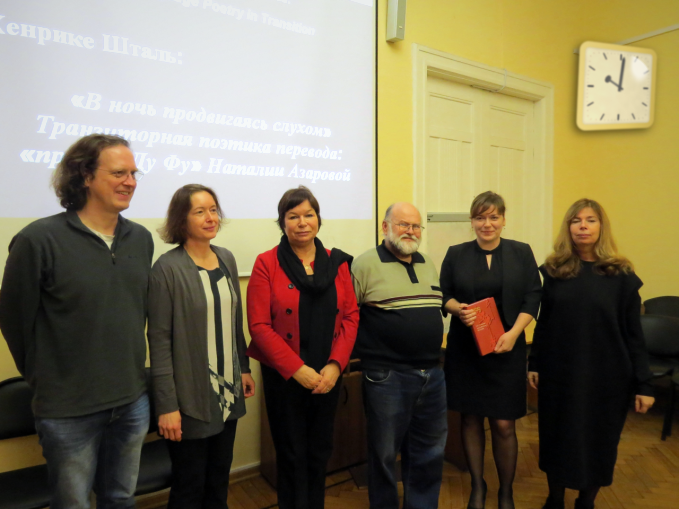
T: 10:01
